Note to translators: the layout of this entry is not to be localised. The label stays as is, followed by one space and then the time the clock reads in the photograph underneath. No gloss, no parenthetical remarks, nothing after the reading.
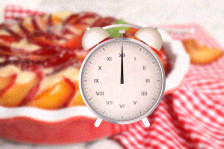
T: 12:00
